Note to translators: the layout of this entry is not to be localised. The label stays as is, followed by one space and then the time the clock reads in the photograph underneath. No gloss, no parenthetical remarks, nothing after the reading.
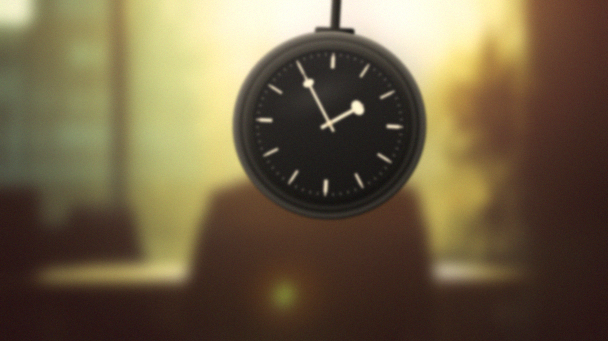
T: 1:55
